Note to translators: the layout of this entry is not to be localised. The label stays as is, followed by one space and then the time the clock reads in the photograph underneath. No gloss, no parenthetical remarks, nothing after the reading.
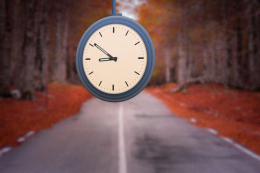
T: 8:51
